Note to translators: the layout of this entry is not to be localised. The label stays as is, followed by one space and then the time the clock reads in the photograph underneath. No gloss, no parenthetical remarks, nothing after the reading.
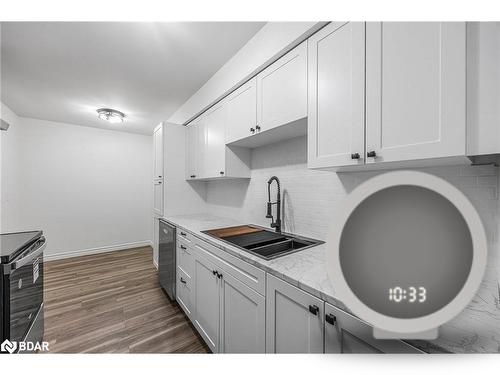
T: 10:33
